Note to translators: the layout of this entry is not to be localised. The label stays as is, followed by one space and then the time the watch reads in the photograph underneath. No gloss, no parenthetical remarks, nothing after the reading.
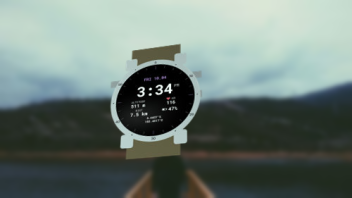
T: 3:34
